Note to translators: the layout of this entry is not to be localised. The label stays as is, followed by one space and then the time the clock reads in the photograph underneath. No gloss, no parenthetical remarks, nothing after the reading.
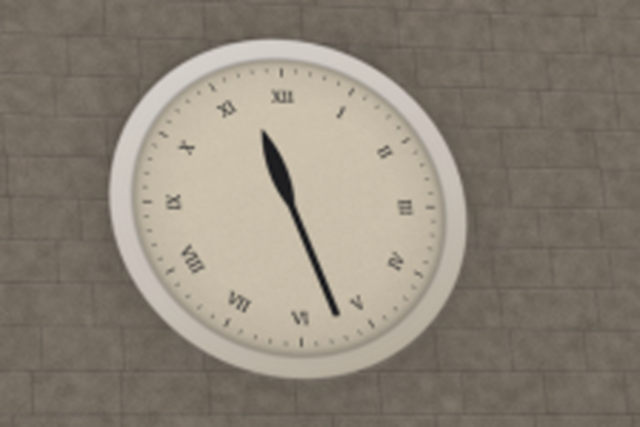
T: 11:27
